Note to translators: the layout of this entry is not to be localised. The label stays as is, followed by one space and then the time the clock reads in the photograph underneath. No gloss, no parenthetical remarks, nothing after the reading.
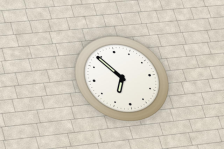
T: 6:54
